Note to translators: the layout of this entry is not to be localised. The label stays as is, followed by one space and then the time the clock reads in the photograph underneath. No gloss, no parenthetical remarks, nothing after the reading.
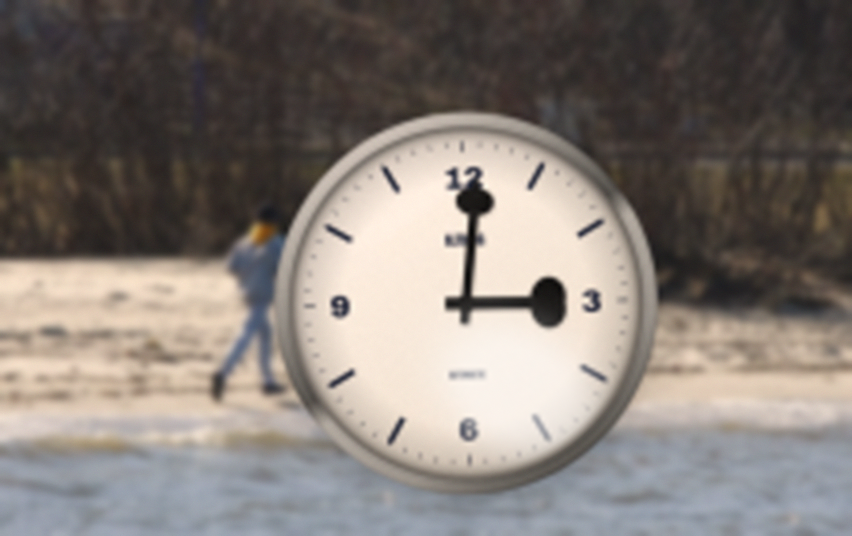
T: 3:01
